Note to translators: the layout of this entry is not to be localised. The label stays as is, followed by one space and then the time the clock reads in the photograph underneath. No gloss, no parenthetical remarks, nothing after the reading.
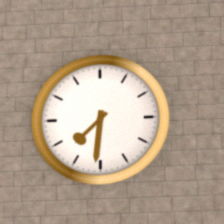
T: 7:31
